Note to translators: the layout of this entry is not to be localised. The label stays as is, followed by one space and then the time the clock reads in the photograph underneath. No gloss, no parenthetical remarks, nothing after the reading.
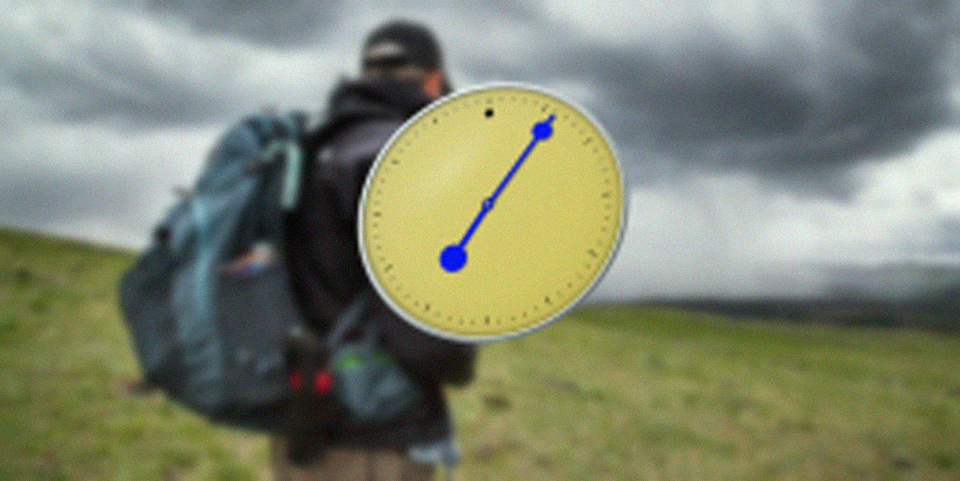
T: 7:06
